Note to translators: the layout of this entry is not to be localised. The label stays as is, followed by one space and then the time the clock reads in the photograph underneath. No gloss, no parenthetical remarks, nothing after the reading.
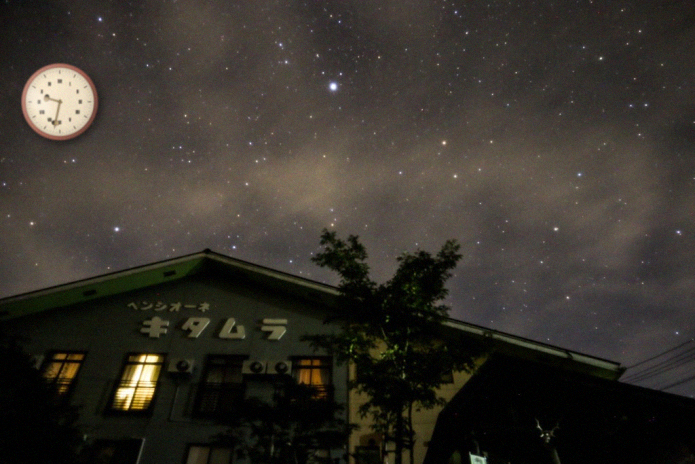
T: 9:32
